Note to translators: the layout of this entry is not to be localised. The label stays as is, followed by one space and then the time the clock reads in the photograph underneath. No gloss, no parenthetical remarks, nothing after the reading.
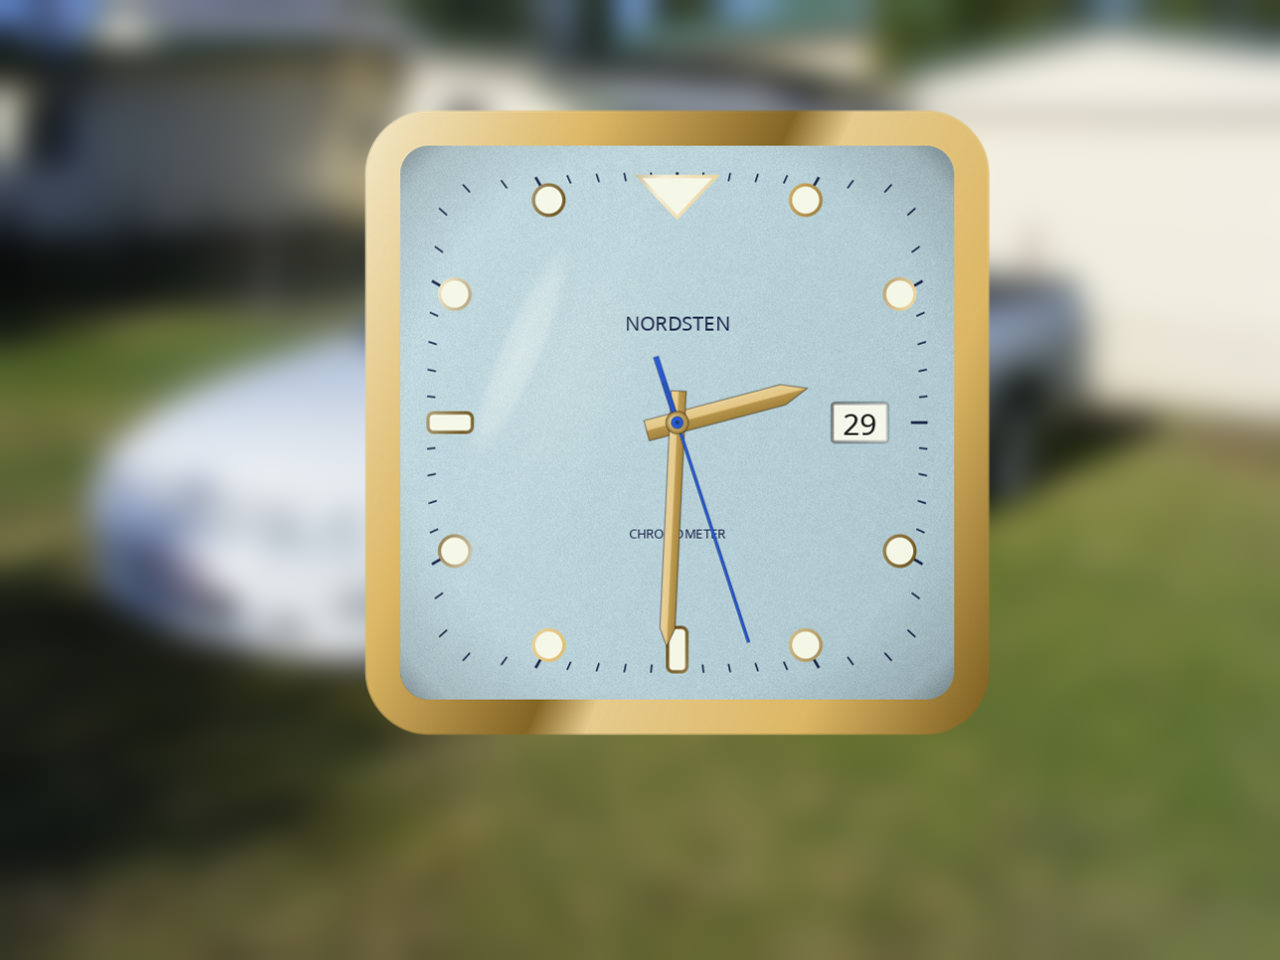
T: 2:30:27
